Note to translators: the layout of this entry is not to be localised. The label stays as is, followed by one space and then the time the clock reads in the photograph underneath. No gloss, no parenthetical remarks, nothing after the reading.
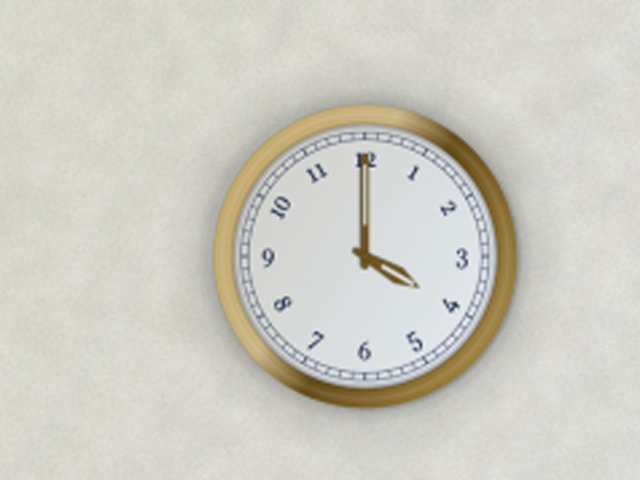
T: 4:00
